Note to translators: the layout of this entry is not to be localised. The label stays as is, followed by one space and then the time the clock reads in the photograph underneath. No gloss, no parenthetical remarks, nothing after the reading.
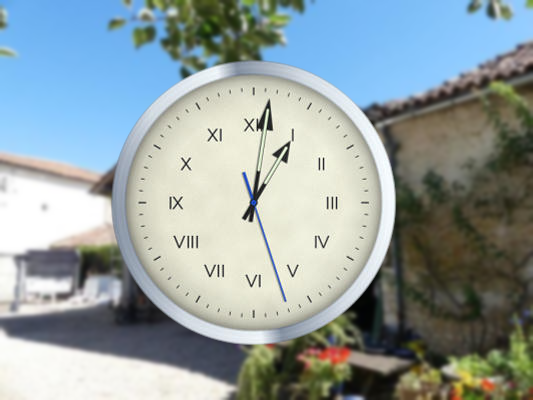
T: 1:01:27
